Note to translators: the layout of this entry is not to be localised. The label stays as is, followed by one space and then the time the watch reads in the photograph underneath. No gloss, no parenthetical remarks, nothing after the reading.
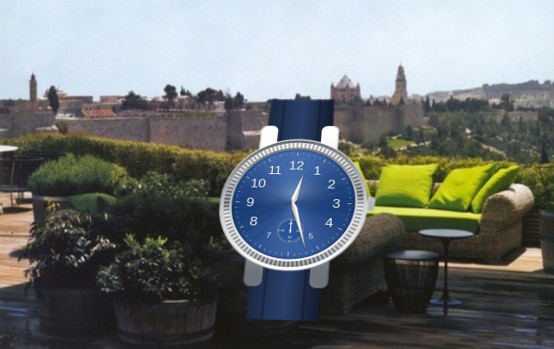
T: 12:27
